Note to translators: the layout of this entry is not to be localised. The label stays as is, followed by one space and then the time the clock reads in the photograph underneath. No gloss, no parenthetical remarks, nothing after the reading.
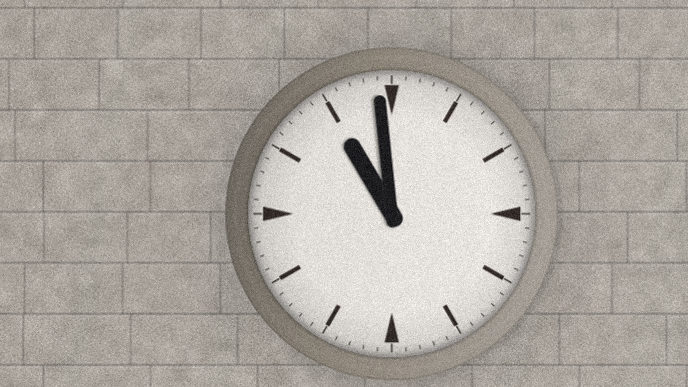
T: 10:59
